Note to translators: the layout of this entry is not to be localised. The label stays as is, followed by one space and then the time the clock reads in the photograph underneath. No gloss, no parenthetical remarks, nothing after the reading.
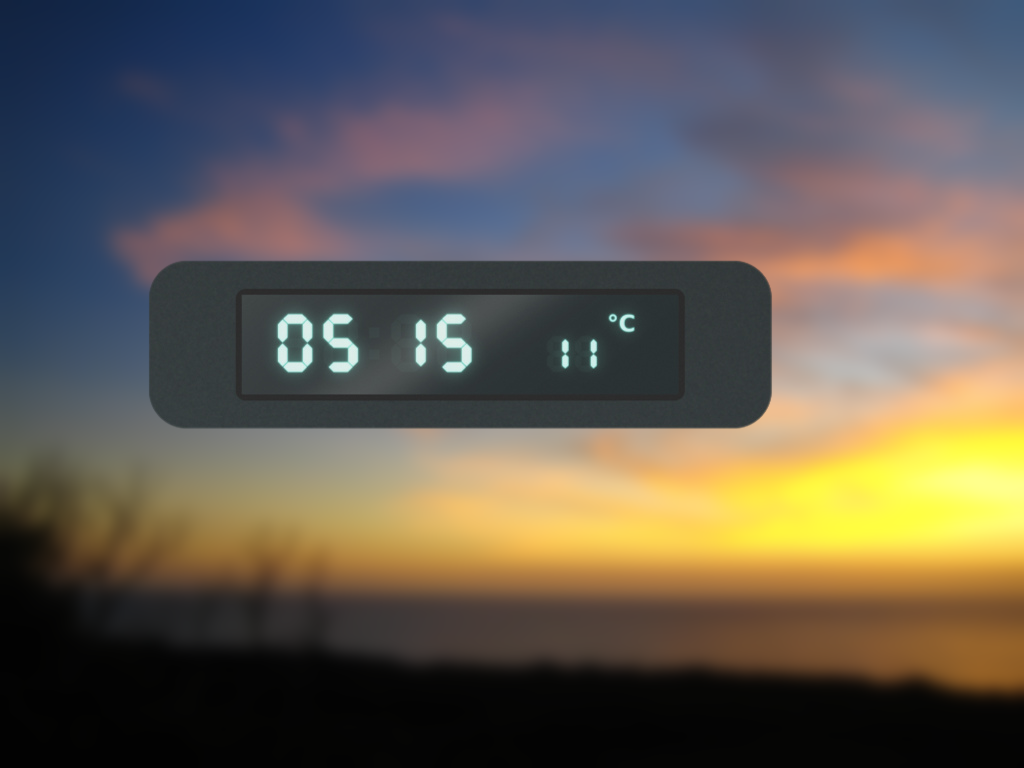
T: 5:15
